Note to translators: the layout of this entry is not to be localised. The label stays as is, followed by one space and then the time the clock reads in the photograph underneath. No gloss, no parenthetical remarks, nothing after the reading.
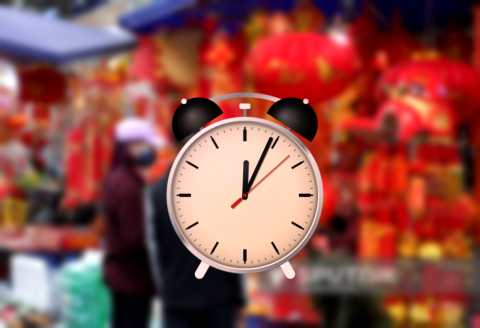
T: 12:04:08
